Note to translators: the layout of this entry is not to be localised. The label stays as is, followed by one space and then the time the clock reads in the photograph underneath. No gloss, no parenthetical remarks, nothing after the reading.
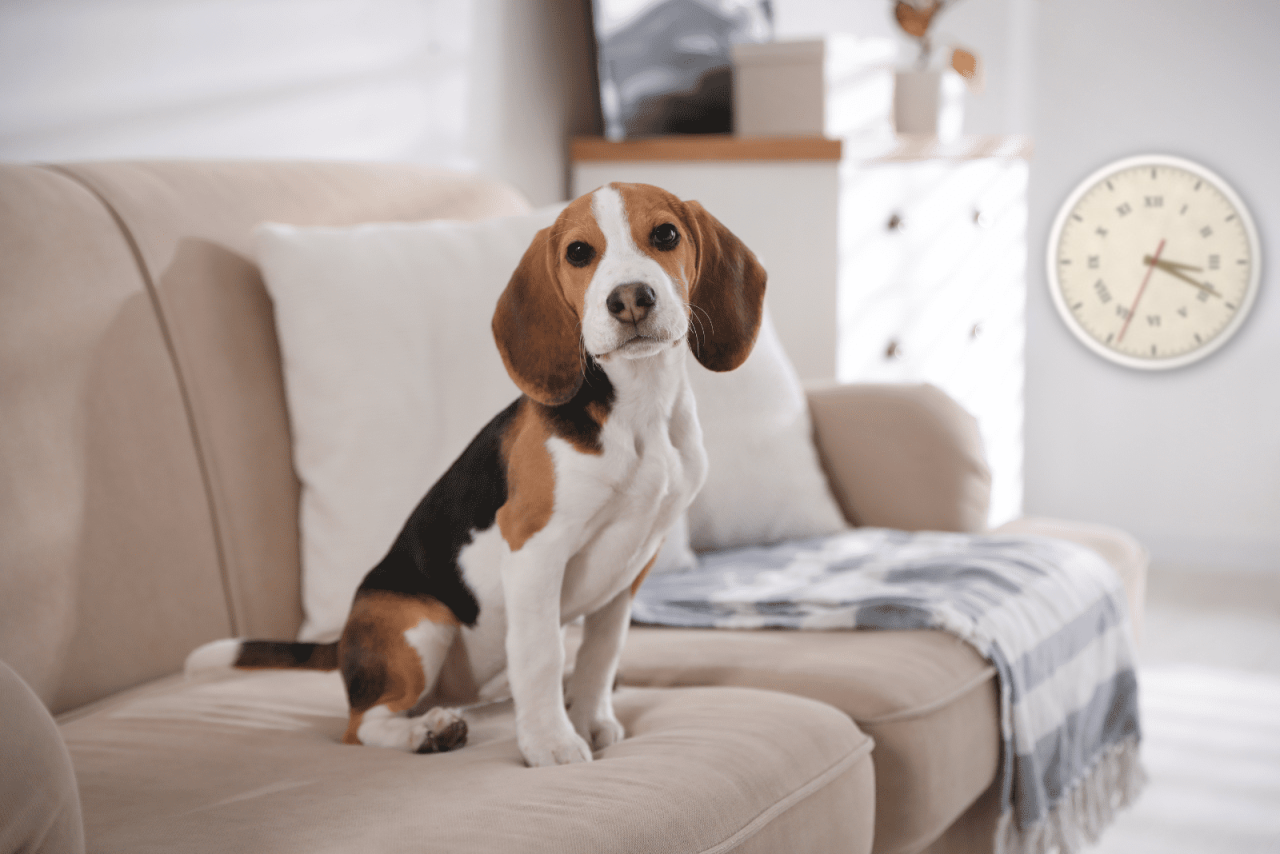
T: 3:19:34
